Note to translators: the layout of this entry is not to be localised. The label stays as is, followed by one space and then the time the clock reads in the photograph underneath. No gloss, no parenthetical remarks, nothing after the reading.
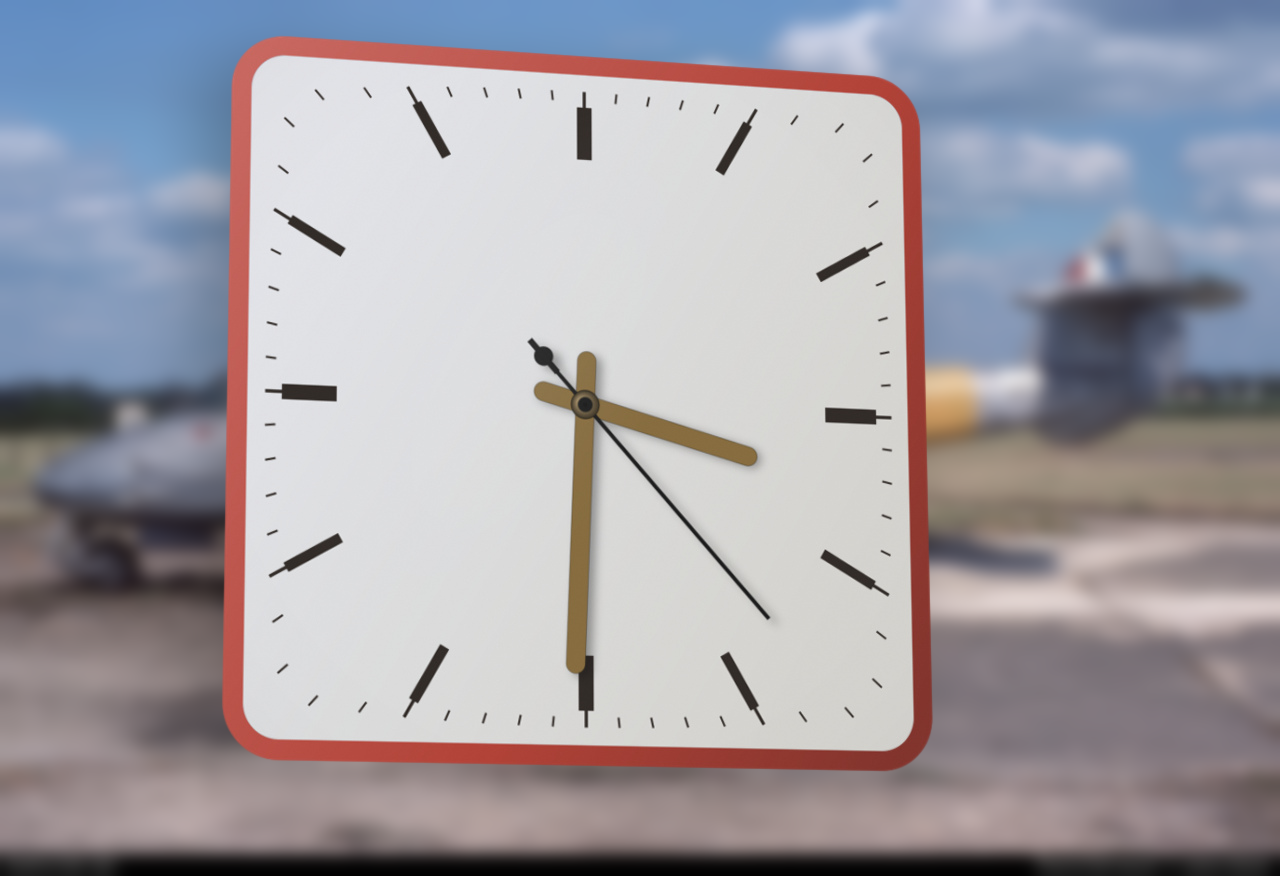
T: 3:30:23
